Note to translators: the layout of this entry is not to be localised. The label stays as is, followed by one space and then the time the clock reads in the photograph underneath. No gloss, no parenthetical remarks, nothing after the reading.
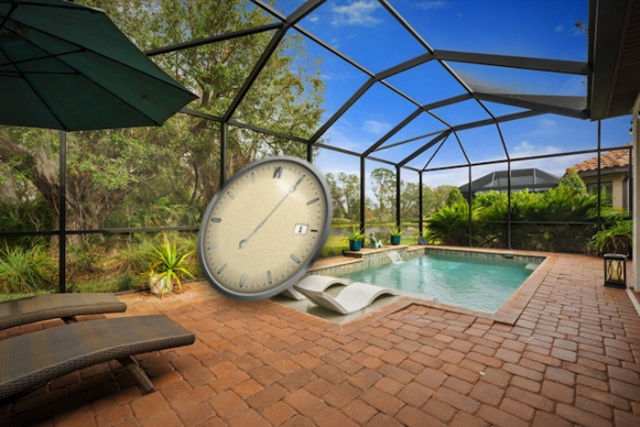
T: 7:05
